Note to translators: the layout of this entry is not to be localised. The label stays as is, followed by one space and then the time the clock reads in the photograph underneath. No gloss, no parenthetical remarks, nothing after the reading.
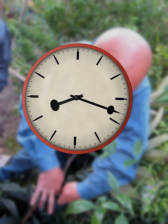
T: 8:18
